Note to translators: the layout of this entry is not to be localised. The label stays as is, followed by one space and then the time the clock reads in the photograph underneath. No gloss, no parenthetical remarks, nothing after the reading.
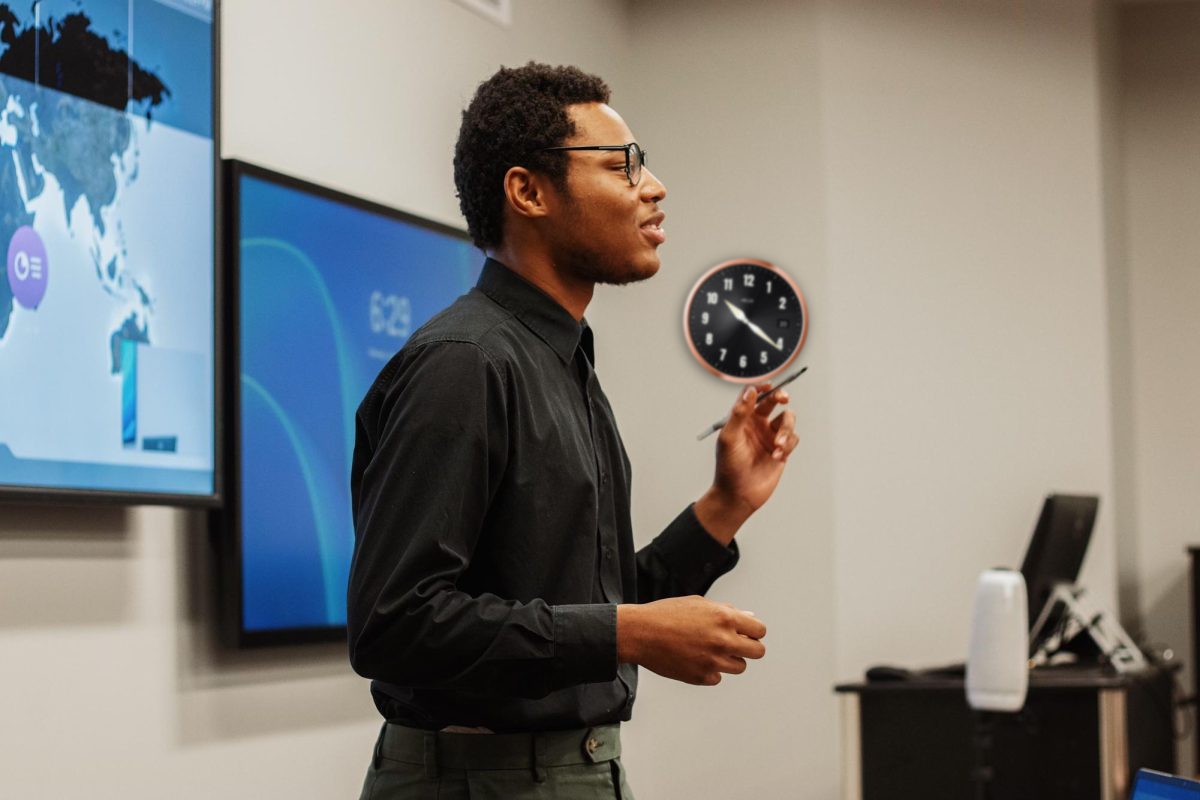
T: 10:21
